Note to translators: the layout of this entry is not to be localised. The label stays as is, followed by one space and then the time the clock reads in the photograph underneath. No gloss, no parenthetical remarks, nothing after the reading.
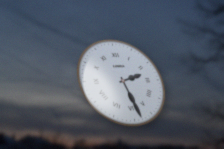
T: 2:28
